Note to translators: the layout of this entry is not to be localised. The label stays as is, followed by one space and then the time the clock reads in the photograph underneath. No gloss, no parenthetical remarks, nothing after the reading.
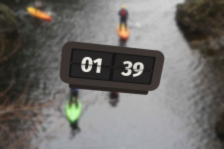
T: 1:39
